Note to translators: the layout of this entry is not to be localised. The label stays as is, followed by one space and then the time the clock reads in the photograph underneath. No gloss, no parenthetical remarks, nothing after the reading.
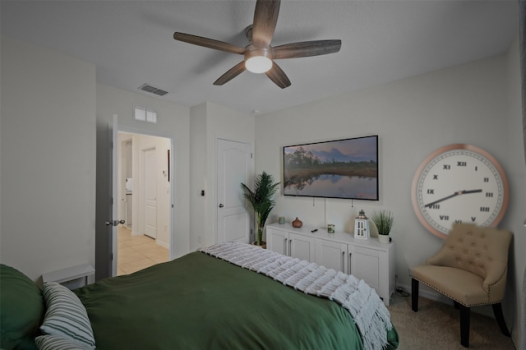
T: 2:41
